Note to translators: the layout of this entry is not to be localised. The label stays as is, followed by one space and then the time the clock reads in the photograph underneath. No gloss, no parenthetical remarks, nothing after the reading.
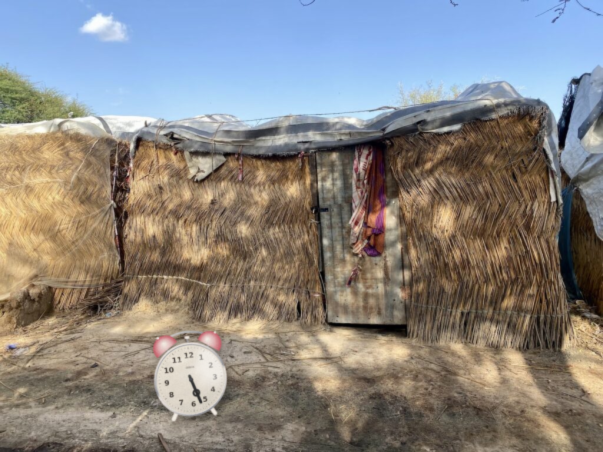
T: 5:27
